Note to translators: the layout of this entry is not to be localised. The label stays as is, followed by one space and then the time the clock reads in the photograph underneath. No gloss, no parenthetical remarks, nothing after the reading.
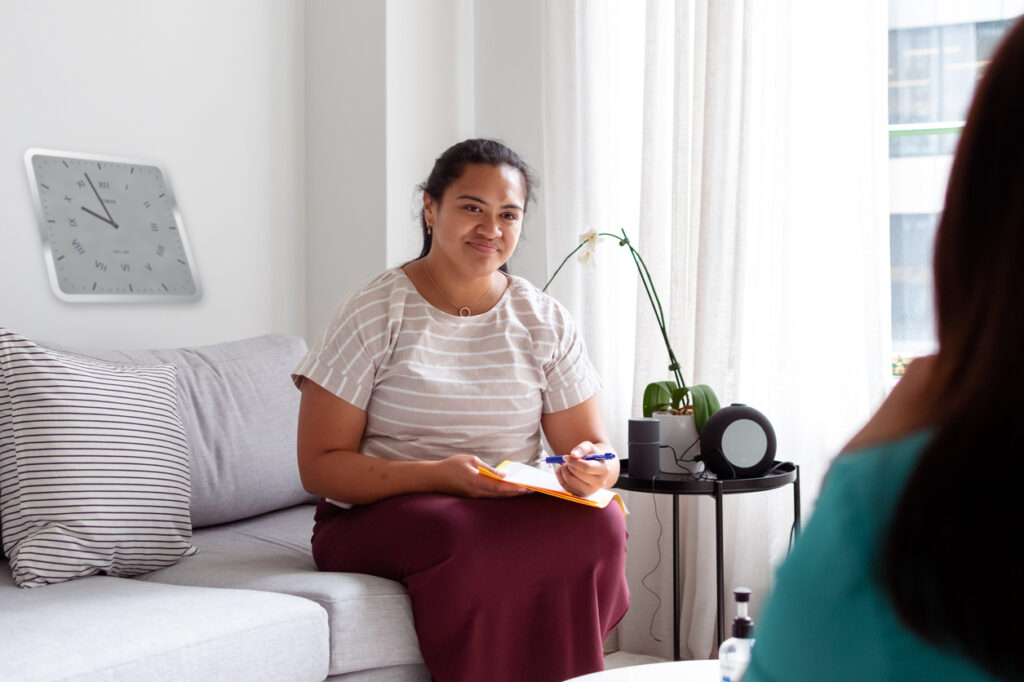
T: 9:57
